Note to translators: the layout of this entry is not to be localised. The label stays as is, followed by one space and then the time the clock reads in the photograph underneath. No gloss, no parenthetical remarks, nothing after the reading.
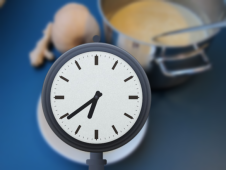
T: 6:39
